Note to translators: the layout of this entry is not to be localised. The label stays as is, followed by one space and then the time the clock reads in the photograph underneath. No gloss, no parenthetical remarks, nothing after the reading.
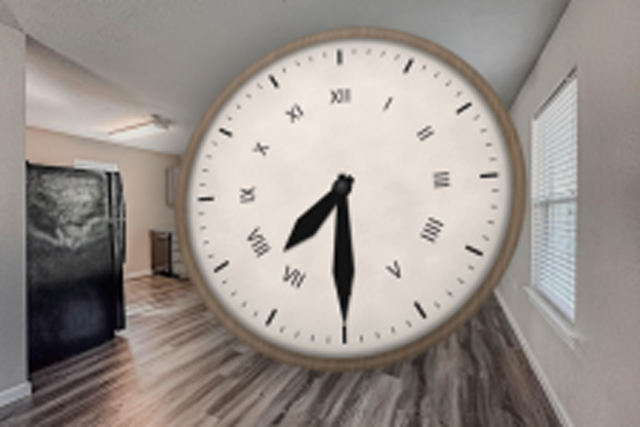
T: 7:30
